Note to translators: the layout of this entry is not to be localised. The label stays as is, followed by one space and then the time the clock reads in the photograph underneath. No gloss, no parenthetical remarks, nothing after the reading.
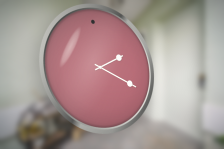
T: 2:20
